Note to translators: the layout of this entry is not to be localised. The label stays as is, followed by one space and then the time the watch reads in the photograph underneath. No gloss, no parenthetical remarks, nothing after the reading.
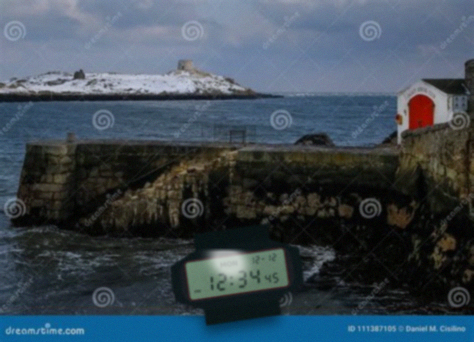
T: 12:34
